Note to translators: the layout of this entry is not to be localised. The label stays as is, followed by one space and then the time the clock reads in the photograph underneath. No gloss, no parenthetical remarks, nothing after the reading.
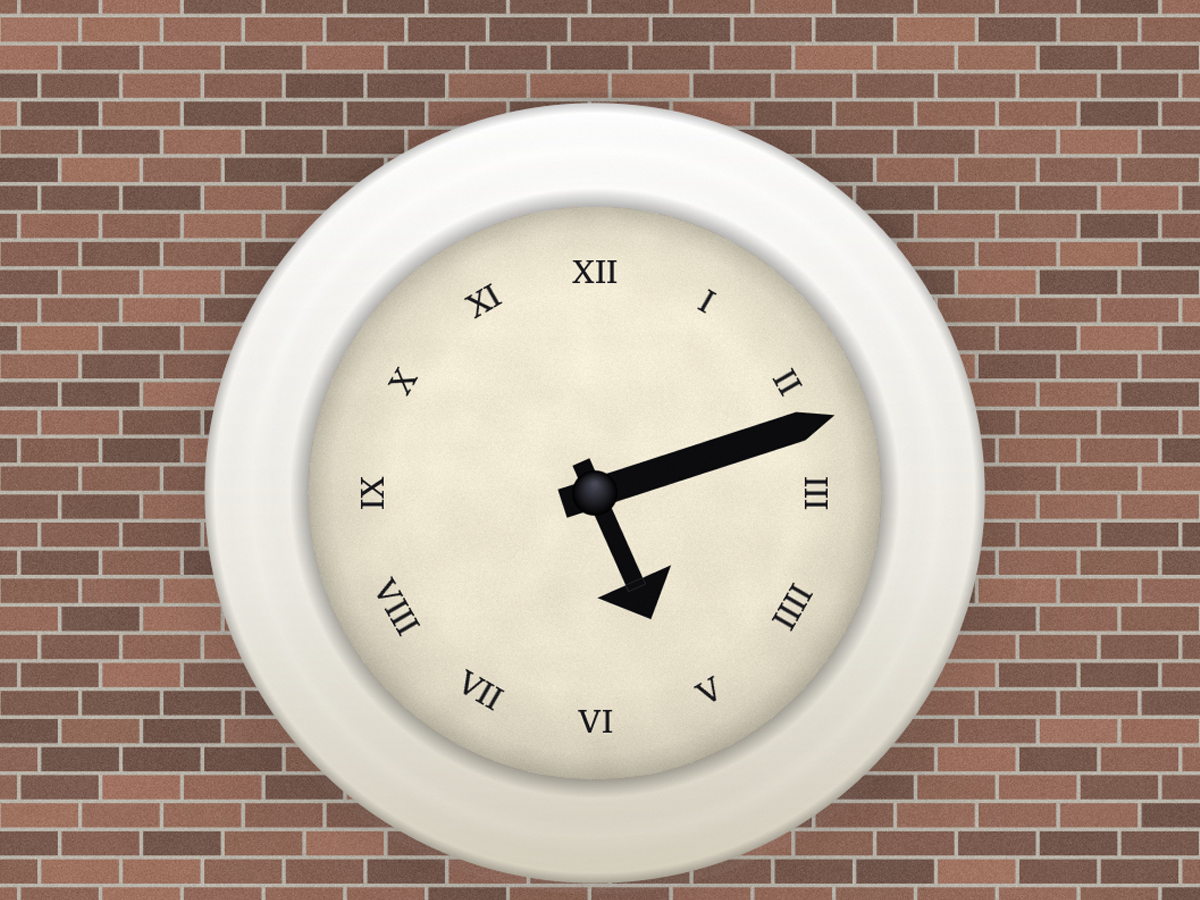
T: 5:12
